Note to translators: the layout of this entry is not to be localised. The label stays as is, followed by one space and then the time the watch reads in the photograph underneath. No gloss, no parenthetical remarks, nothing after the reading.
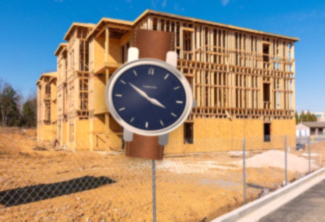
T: 3:51
